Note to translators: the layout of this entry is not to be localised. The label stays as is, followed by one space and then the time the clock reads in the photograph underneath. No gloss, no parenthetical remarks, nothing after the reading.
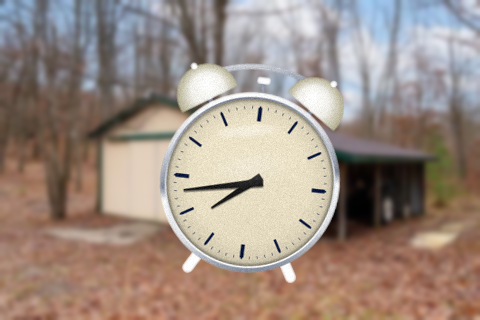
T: 7:43
